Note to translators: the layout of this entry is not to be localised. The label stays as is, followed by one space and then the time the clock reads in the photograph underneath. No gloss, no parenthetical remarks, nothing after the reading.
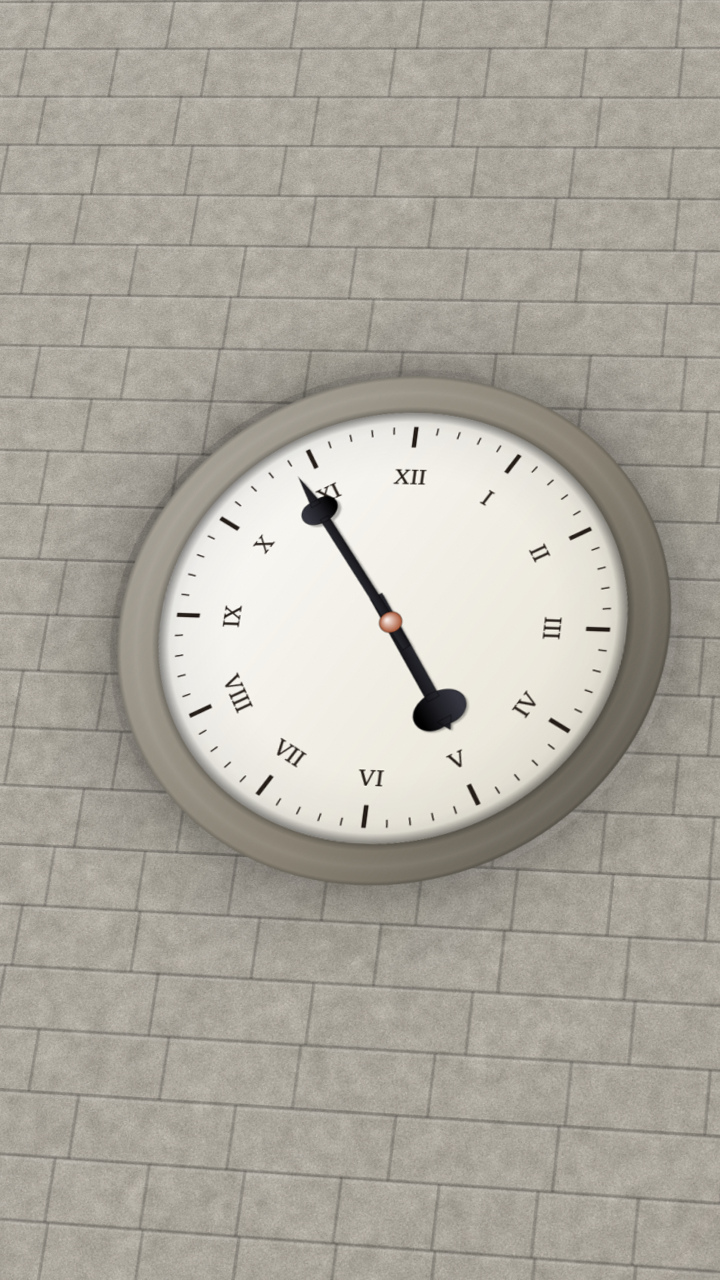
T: 4:54
